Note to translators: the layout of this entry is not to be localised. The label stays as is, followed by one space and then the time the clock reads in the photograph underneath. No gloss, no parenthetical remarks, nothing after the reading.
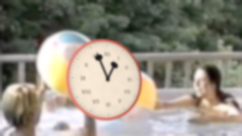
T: 12:56
